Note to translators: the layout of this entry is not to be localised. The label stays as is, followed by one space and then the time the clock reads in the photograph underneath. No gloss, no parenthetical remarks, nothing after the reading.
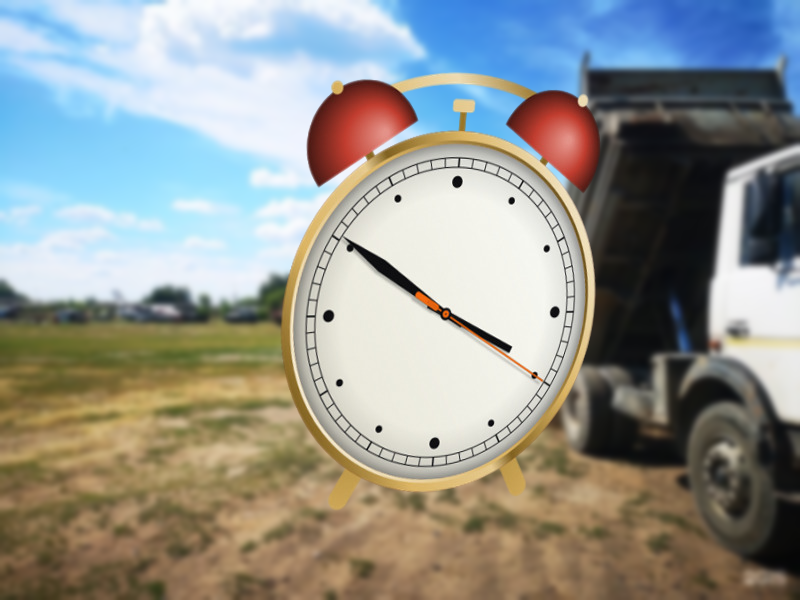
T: 3:50:20
